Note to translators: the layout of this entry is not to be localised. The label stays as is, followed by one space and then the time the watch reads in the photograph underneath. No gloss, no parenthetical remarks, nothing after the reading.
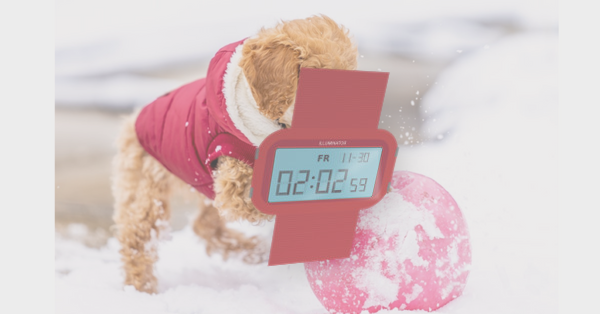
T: 2:02:59
